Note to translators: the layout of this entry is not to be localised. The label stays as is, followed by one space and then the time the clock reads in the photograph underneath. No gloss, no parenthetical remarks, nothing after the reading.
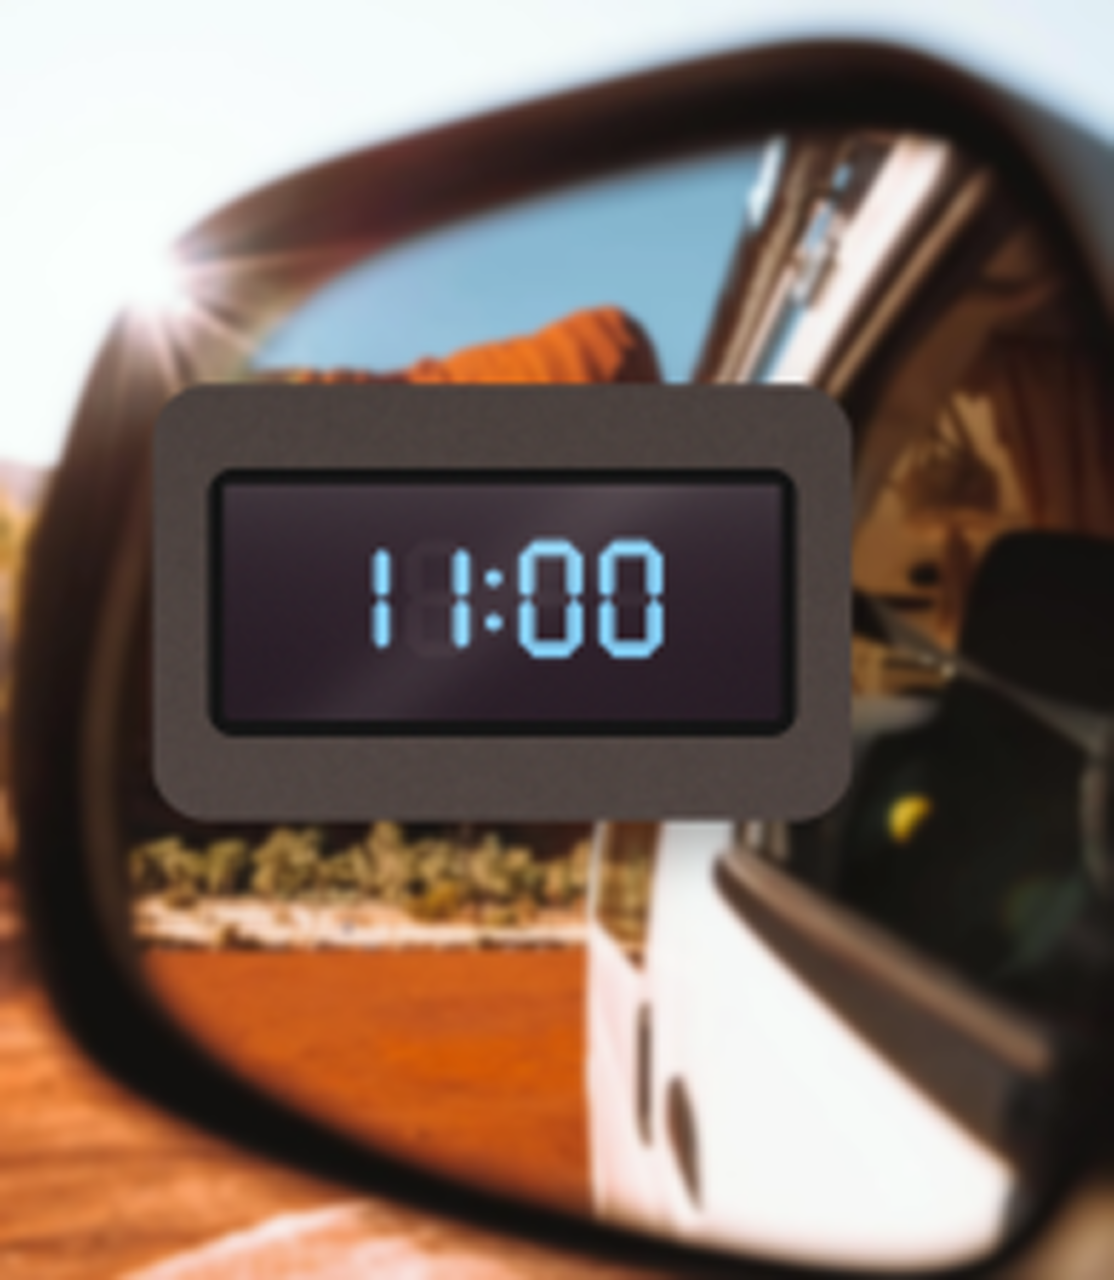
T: 11:00
